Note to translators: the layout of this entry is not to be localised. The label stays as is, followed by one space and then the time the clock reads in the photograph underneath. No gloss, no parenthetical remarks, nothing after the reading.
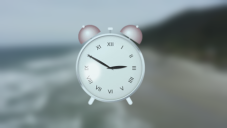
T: 2:50
